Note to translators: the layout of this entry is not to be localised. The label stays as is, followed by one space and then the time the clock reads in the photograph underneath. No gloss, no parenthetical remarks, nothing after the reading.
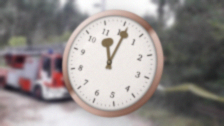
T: 11:01
